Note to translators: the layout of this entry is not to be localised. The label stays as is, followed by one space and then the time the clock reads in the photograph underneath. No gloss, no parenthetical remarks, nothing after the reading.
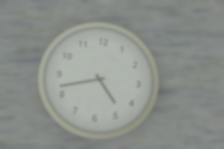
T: 4:42
